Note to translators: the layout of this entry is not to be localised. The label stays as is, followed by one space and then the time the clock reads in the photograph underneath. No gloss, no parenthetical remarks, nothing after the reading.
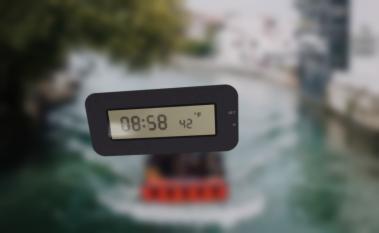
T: 8:58
